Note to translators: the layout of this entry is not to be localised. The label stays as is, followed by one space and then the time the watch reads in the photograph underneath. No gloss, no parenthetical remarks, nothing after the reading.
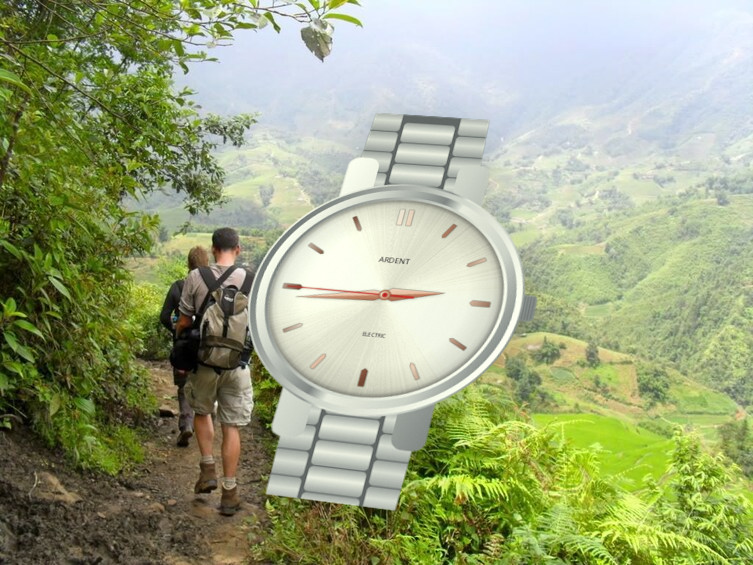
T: 2:43:45
